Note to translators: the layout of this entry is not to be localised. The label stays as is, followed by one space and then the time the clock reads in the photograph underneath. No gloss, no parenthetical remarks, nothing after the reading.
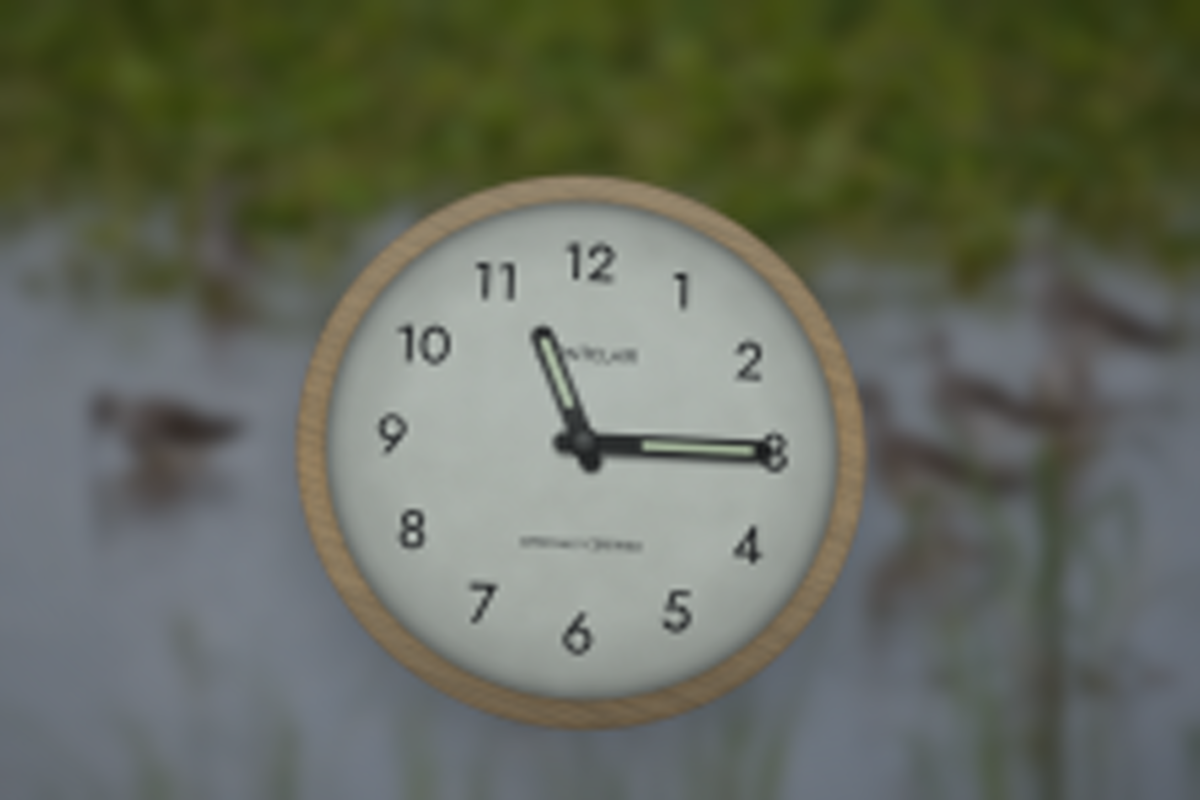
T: 11:15
